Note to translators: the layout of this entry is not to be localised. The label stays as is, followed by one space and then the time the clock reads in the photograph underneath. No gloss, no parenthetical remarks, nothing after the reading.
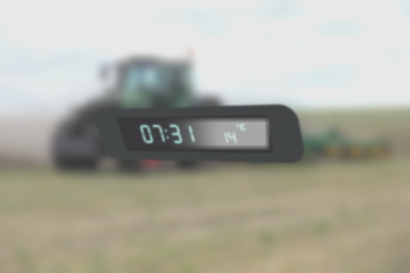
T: 7:31
